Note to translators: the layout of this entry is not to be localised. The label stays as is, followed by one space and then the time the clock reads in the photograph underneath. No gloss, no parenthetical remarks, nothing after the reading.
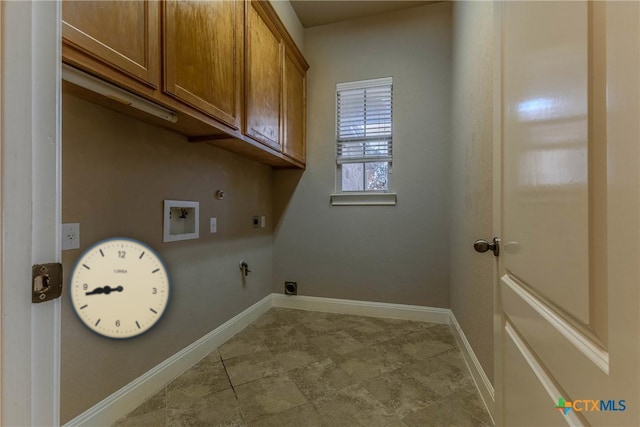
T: 8:43
